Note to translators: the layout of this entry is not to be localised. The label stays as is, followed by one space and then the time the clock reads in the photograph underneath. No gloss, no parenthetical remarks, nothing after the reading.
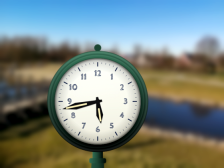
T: 5:43
